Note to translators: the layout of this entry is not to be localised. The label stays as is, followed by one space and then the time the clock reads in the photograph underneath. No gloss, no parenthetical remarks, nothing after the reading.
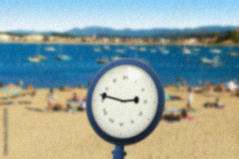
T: 2:47
